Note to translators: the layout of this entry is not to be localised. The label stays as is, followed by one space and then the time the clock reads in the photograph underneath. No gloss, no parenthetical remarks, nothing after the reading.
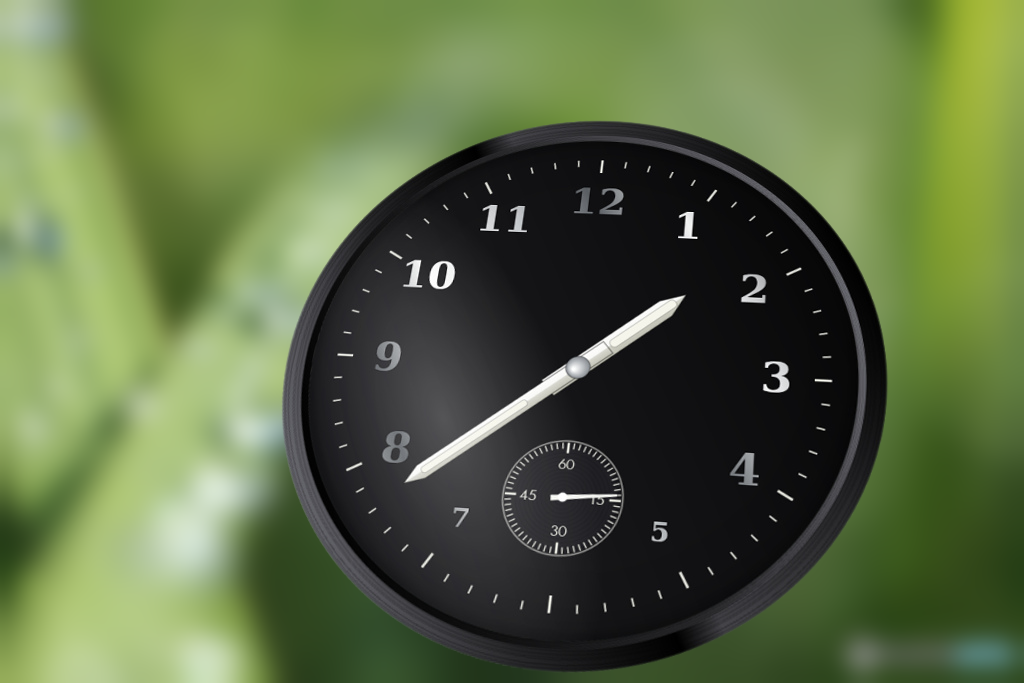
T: 1:38:14
